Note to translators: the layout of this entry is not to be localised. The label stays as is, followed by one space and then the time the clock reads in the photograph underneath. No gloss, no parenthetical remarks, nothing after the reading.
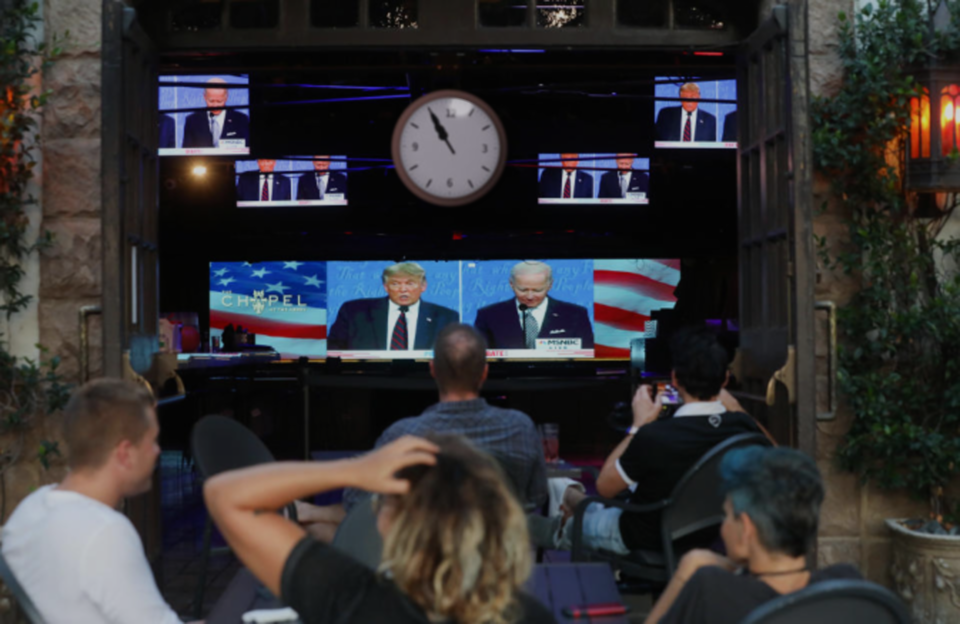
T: 10:55
